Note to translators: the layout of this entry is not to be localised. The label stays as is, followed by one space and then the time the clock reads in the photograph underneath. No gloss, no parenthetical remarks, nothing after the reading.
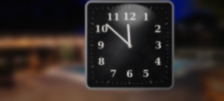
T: 11:52
